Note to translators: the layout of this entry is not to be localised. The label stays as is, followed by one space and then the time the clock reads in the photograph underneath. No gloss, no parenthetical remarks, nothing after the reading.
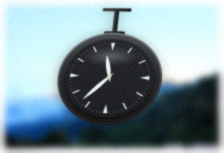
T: 11:37
